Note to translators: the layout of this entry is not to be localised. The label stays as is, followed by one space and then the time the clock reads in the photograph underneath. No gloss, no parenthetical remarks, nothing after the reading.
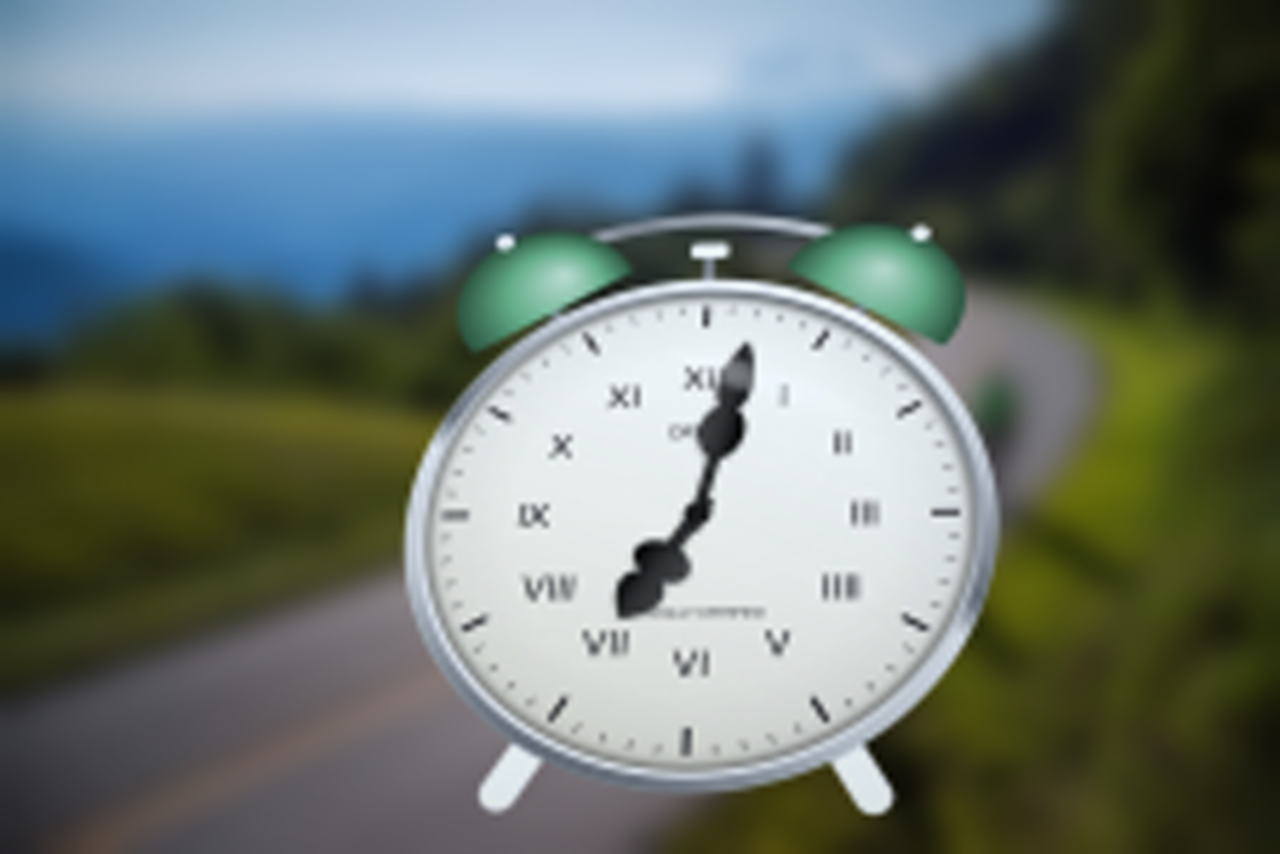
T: 7:02
